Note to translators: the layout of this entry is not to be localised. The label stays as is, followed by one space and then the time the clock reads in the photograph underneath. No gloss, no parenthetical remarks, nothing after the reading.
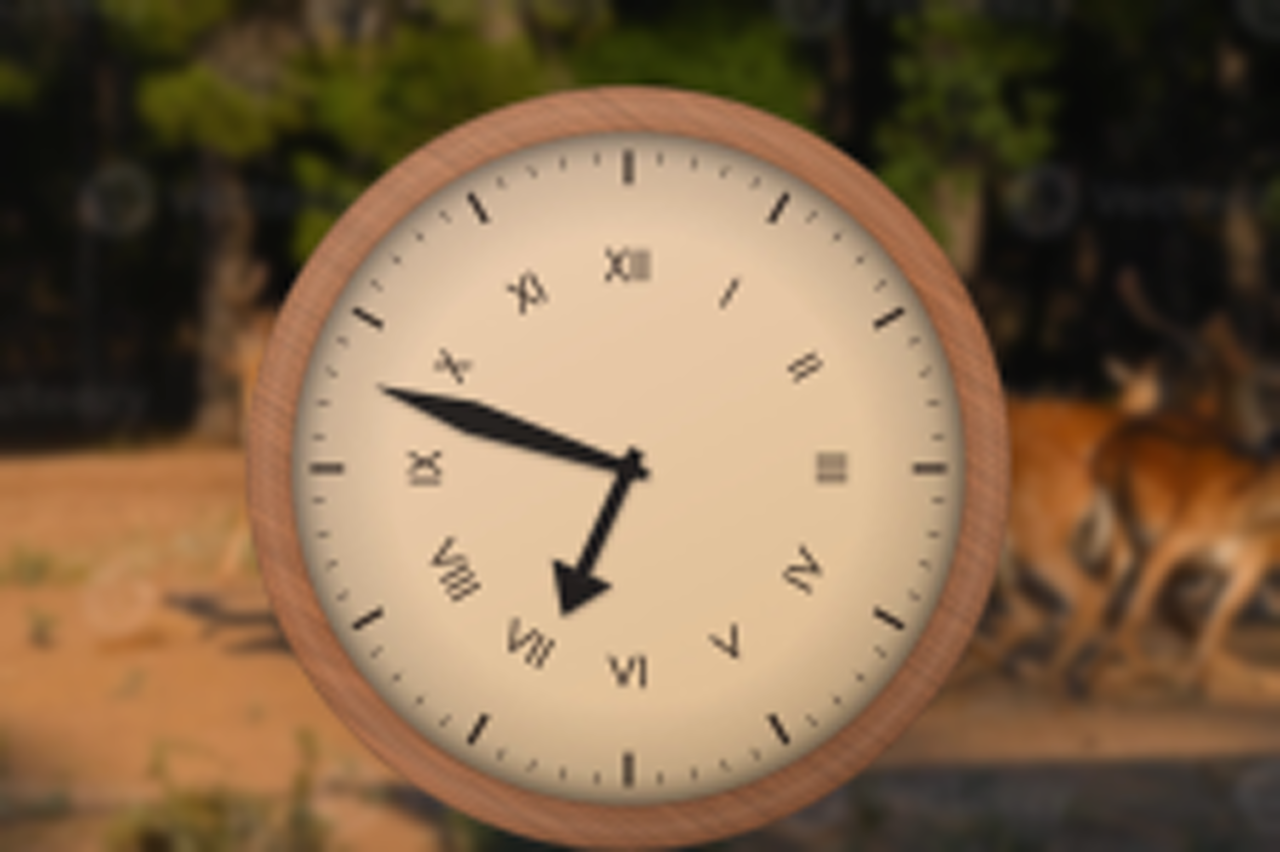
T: 6:48
